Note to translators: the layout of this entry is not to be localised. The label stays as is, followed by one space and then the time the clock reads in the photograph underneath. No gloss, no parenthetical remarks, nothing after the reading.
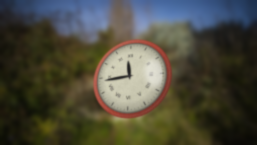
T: 11:44
